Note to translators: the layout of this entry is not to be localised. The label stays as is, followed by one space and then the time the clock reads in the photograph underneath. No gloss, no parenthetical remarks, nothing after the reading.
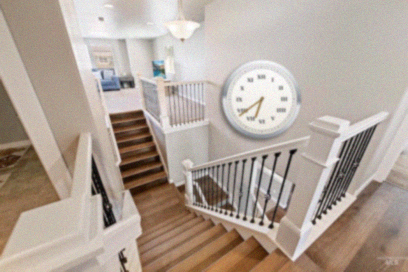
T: 6:39
